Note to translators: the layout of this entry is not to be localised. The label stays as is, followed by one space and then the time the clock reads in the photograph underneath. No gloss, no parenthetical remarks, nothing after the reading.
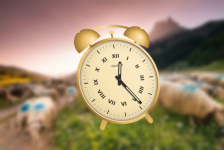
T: 12:24
